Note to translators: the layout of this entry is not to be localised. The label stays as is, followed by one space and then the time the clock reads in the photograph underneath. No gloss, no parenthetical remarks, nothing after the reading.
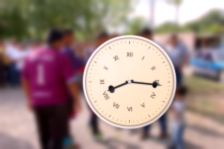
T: 8:16
